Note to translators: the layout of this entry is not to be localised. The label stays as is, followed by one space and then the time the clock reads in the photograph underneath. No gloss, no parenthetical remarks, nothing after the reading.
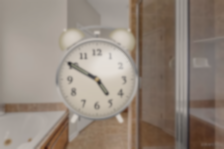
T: 4:50
